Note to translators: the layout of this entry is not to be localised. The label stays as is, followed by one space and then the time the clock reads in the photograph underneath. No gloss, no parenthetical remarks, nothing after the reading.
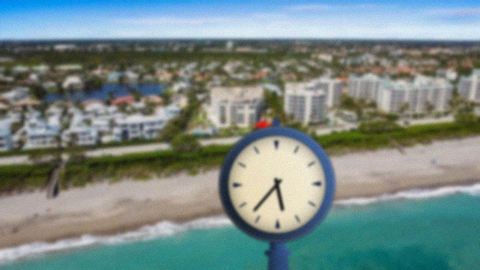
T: 5:37
